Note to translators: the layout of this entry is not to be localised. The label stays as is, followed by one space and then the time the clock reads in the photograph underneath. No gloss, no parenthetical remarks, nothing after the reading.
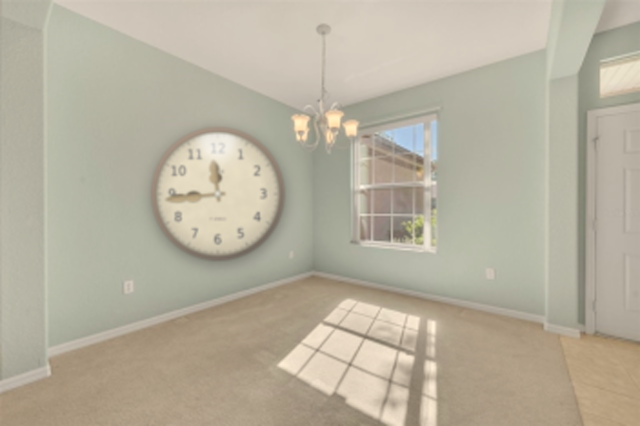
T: 11:44
